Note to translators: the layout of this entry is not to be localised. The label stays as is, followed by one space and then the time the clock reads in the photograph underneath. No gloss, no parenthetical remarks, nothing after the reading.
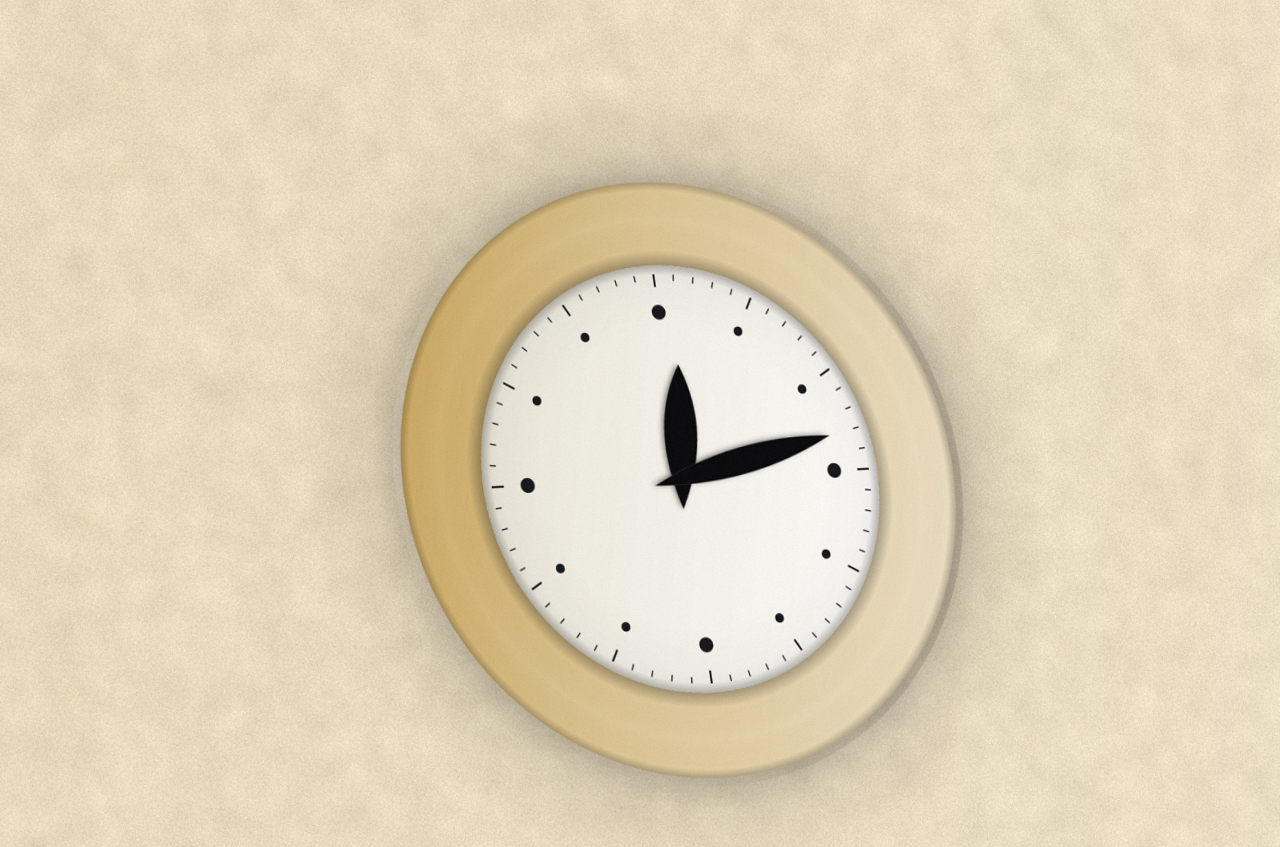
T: 12:13
